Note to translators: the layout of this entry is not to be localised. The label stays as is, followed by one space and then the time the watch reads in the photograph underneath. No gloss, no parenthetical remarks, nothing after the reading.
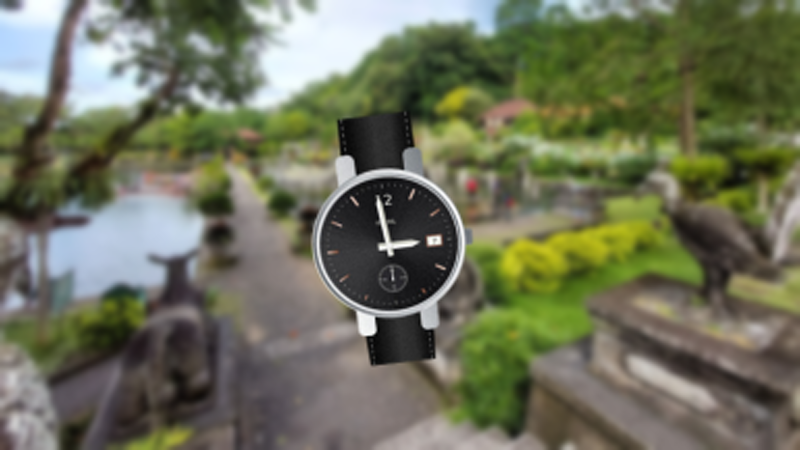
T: 2:59
